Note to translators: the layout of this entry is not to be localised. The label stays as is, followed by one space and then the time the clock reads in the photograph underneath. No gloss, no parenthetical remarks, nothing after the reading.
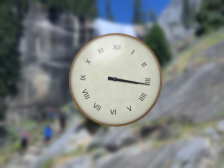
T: 3:16
